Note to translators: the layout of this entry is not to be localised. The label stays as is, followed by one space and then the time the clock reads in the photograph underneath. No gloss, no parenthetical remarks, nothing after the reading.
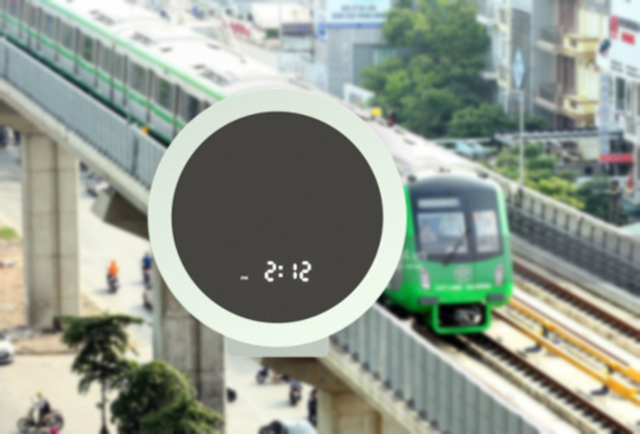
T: 2:12
